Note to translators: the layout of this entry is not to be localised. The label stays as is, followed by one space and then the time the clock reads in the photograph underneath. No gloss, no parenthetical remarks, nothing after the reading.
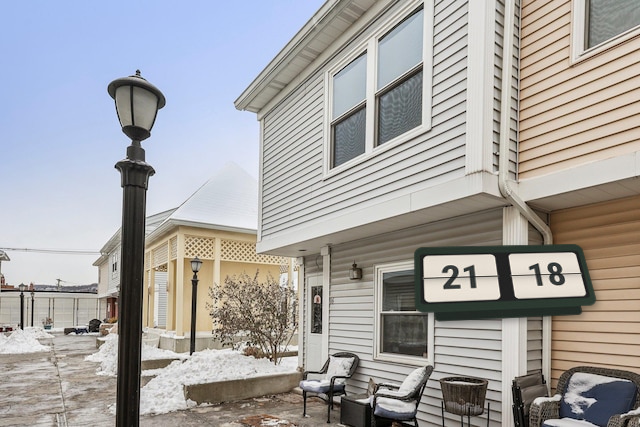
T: 21:18
